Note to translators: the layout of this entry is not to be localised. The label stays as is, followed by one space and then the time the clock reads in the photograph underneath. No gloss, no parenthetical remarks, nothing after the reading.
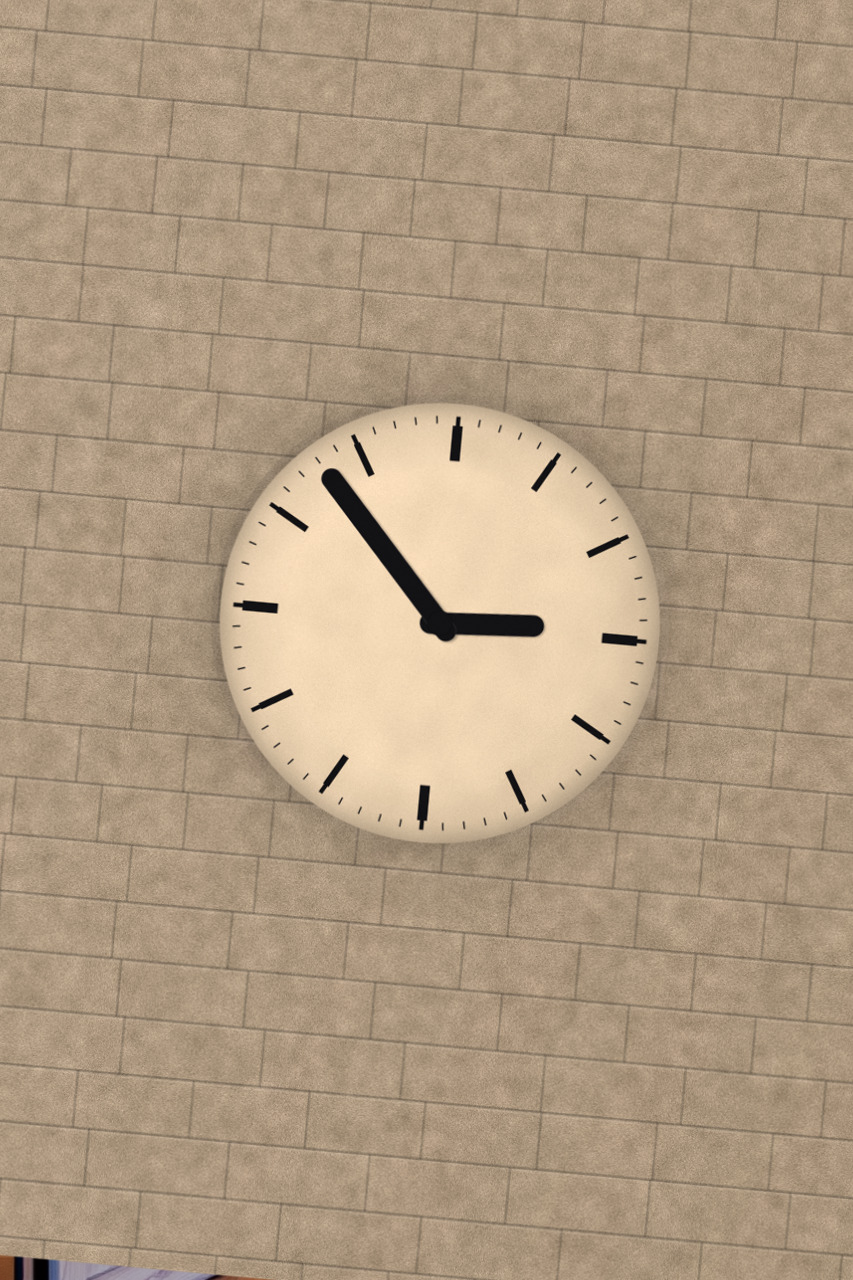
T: 2:53
